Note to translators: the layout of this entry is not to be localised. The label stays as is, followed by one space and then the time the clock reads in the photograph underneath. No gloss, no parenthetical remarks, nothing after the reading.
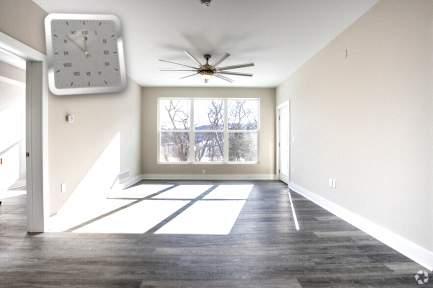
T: 11:52
